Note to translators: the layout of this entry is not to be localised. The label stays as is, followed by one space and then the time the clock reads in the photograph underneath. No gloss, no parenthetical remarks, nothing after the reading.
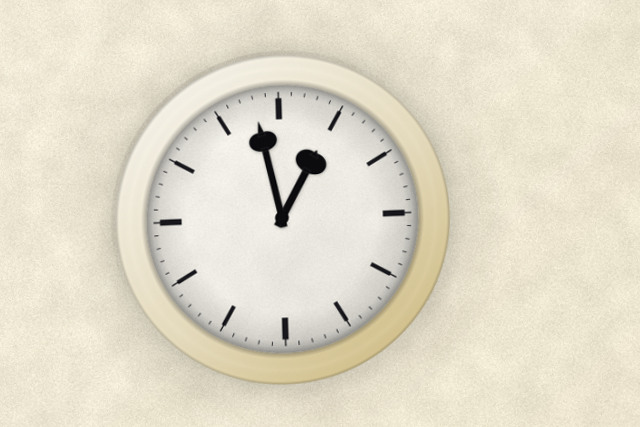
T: 12:58
